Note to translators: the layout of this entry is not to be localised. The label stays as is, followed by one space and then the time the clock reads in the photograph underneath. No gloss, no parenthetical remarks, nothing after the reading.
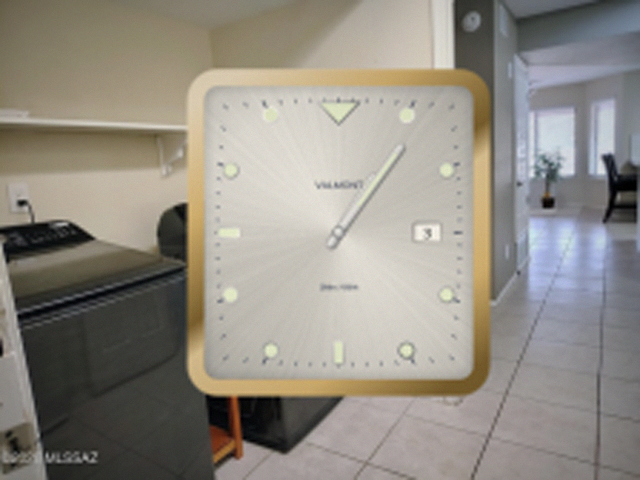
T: 1:06
